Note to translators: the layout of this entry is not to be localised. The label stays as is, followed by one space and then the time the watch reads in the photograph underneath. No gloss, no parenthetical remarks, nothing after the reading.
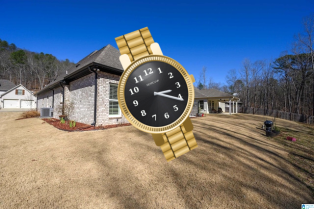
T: 3:21
